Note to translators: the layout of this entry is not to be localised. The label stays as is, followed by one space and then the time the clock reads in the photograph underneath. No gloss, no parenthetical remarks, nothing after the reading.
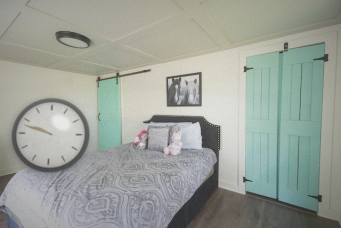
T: 9:48
